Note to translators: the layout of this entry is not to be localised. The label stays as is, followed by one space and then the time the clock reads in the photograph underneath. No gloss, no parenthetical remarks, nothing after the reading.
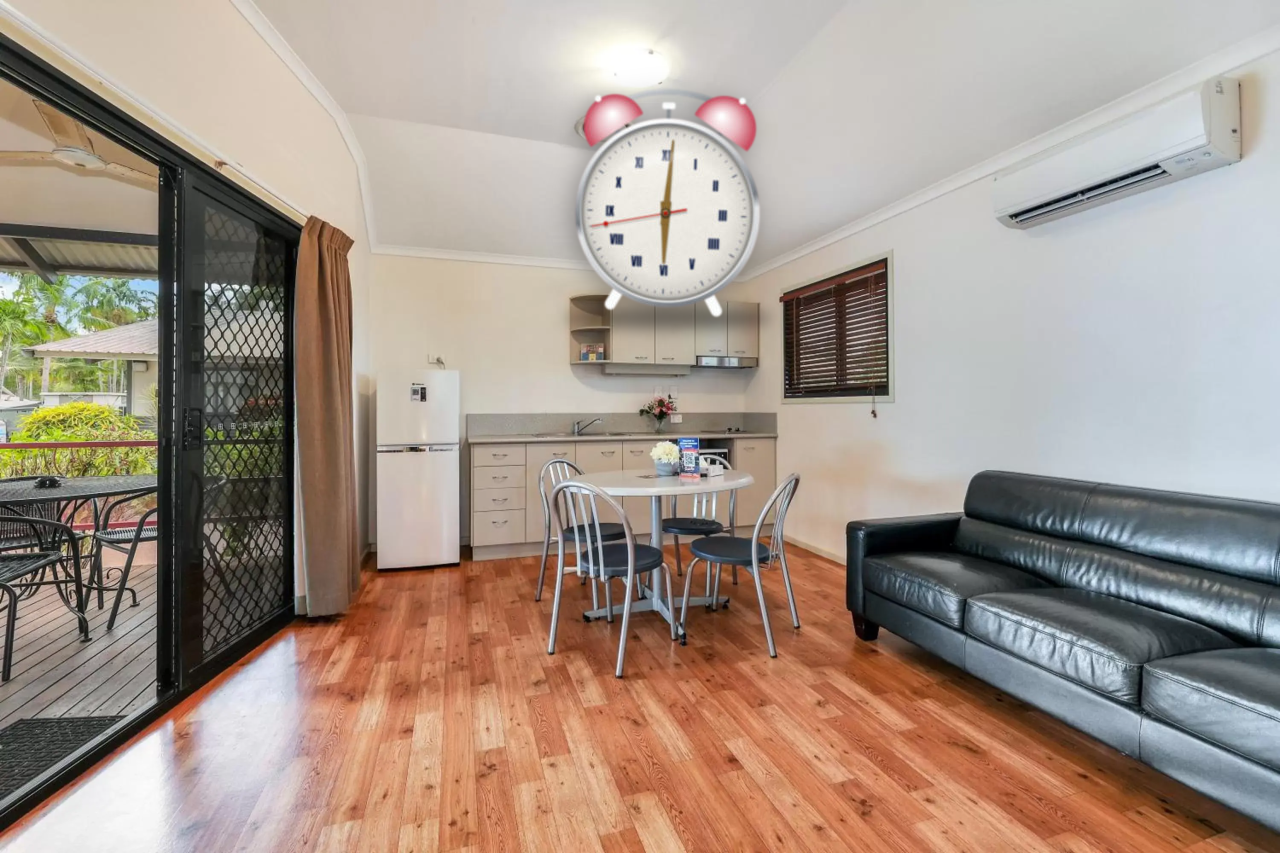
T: 6:00:43
